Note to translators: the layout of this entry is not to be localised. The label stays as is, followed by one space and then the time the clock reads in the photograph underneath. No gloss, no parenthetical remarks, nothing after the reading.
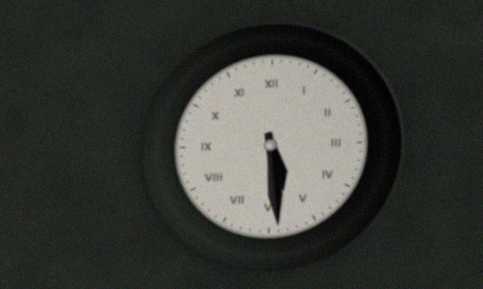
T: 5:29
